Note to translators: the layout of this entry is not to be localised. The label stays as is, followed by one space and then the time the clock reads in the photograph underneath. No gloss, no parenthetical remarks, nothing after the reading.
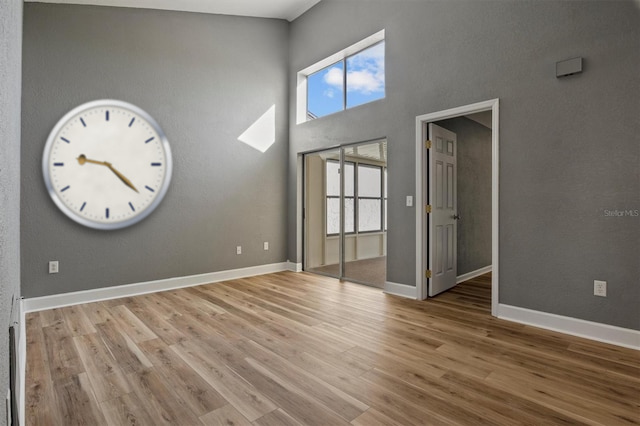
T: 9:22
